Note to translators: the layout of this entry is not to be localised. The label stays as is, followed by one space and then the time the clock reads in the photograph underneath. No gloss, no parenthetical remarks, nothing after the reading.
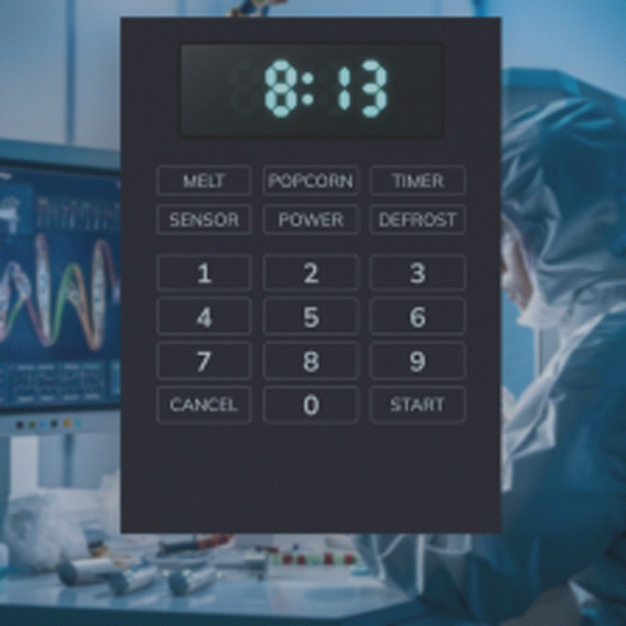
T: 8:13
